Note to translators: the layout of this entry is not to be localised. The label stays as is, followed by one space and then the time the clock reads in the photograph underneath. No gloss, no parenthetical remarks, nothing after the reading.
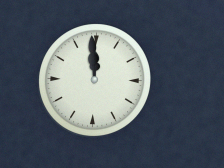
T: 11:59
